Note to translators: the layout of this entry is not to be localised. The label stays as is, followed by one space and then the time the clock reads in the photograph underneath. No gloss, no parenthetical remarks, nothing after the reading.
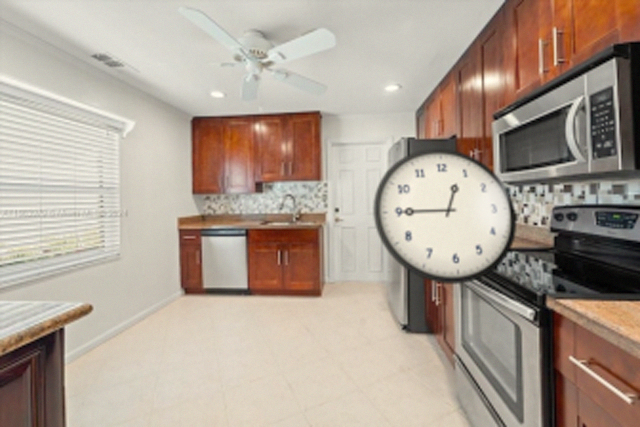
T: 12:45
